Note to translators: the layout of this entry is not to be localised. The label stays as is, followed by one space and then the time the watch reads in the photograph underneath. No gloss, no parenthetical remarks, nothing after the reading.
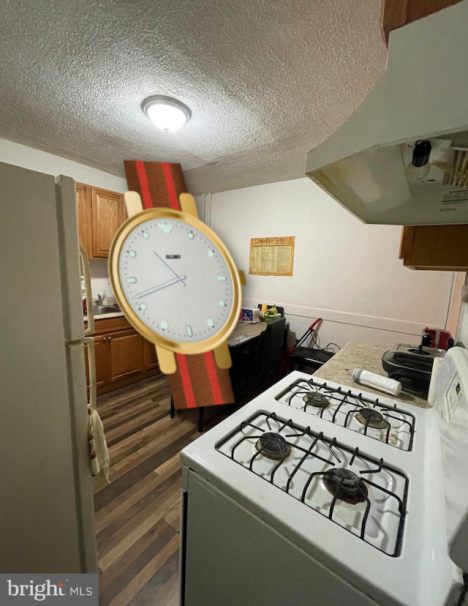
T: 10:42
